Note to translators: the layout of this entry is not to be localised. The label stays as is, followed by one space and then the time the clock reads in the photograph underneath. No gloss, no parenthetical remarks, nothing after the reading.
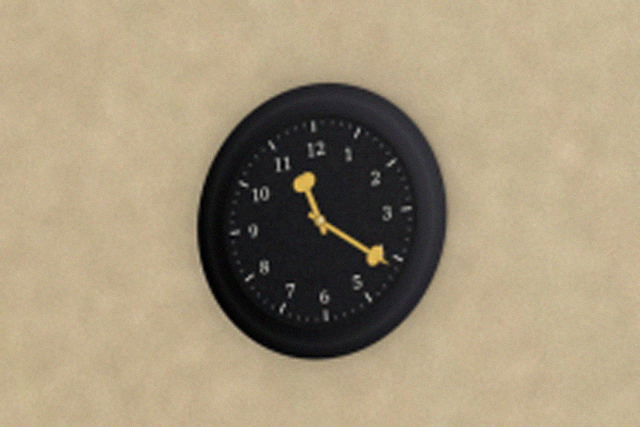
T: 11:21
